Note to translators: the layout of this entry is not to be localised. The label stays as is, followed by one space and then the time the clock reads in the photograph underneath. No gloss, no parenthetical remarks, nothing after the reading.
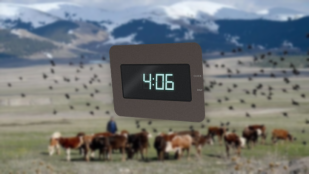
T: 4:06
